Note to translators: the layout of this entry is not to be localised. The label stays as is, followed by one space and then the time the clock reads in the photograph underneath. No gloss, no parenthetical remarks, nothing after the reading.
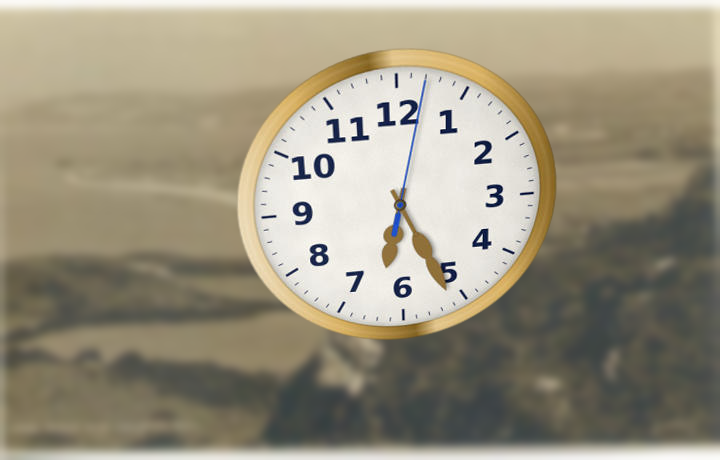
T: 6:26:02
